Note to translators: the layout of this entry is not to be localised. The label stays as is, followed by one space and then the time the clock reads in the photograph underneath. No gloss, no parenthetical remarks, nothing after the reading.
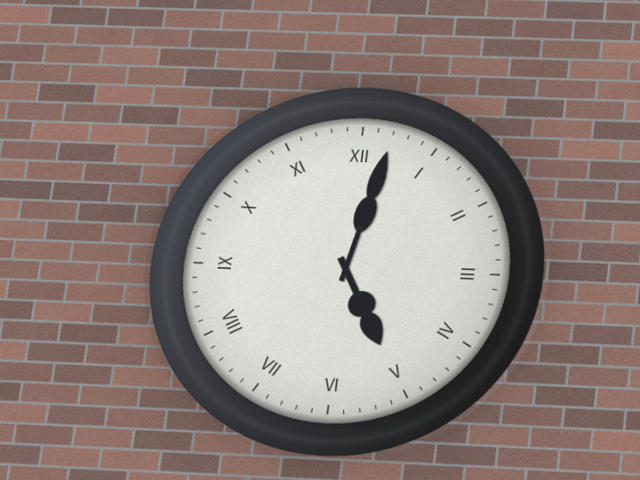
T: 5:02
